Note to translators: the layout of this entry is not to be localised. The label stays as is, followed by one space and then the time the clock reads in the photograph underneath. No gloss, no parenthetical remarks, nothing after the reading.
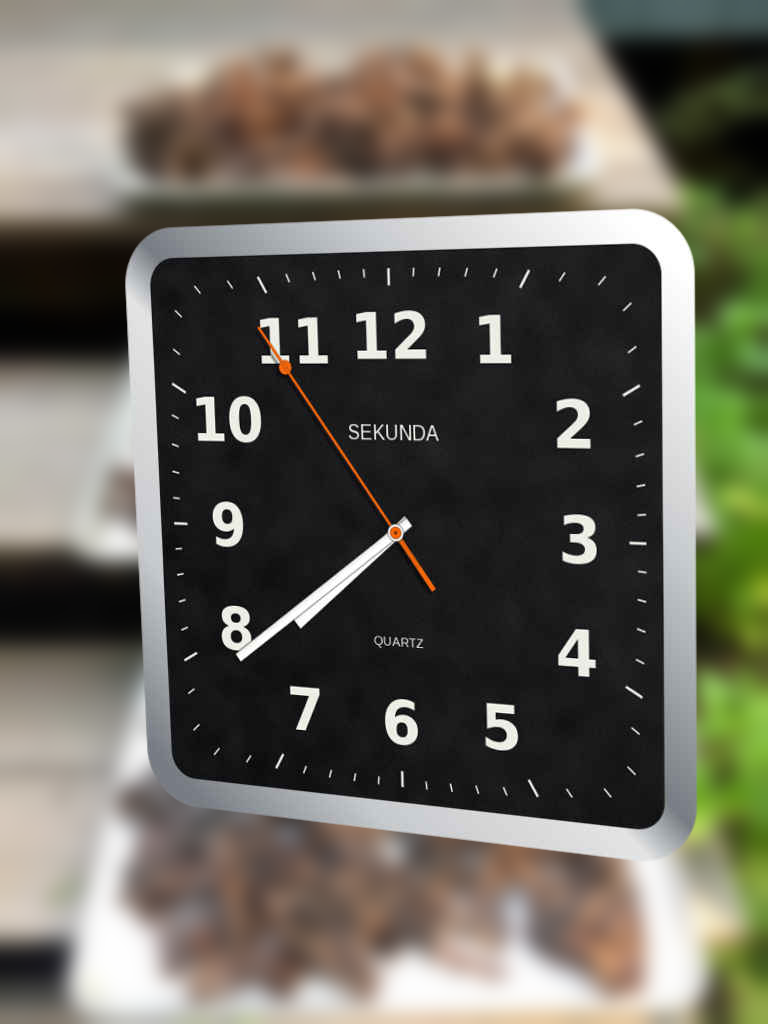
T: 7:38:54
